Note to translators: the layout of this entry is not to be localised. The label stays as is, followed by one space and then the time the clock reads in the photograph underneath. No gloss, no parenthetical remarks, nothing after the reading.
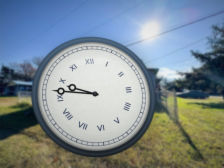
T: 9:47
